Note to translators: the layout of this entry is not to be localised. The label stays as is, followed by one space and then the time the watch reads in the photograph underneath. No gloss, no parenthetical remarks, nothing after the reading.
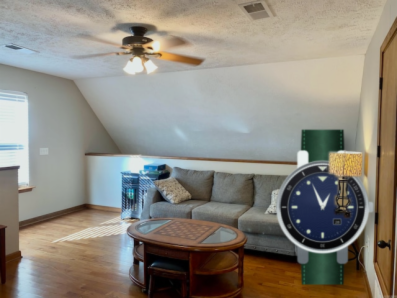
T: 12:56
